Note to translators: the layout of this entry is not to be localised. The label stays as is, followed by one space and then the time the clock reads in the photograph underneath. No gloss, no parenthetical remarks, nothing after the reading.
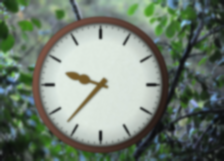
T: 9:37
